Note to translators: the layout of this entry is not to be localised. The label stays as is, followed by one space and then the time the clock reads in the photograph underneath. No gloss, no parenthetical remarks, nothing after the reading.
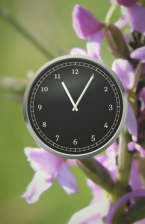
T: 11:05
